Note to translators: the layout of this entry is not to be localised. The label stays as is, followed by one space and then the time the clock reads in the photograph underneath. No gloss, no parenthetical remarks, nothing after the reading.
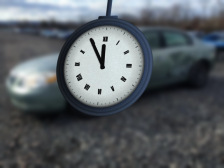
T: 11:55
